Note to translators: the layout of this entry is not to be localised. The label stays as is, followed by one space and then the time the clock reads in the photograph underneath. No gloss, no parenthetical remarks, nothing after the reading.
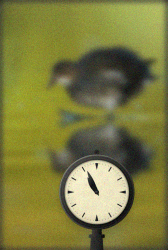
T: 10:56
